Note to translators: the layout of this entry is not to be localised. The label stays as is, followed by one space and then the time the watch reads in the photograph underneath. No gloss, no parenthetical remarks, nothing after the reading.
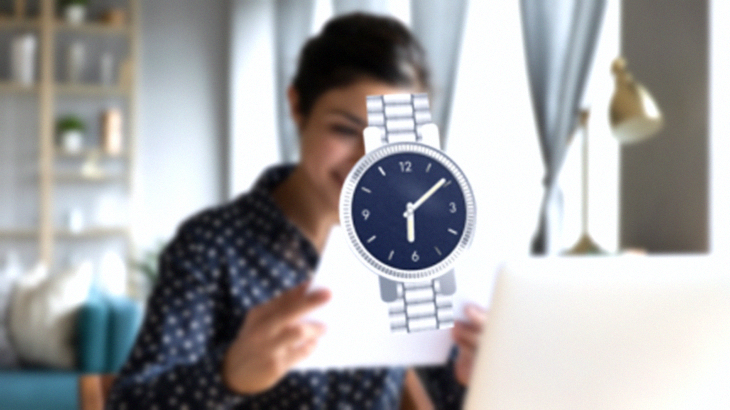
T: 6:09
